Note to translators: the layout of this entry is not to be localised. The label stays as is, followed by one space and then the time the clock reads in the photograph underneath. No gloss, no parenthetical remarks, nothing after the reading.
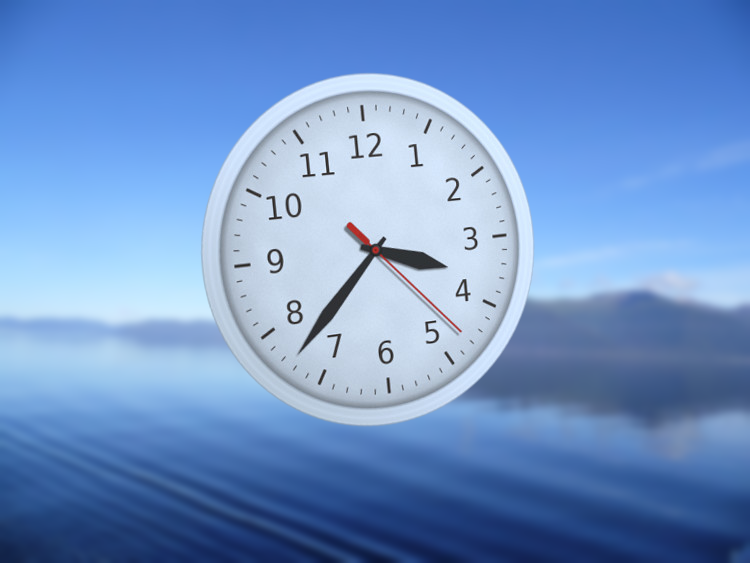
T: 3:37:23
